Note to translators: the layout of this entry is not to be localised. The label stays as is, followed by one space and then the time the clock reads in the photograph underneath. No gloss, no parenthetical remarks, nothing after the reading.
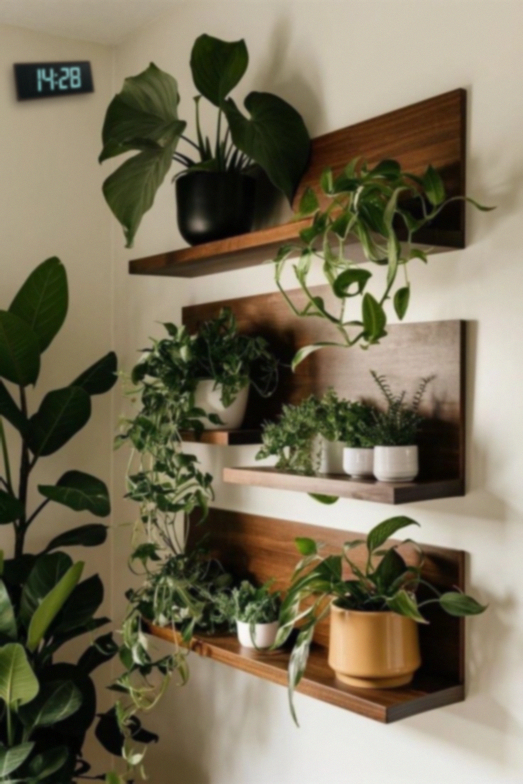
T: 14:28
